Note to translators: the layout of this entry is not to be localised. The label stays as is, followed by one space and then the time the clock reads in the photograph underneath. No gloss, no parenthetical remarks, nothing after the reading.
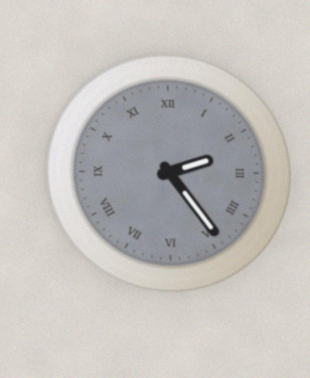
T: 2:24
